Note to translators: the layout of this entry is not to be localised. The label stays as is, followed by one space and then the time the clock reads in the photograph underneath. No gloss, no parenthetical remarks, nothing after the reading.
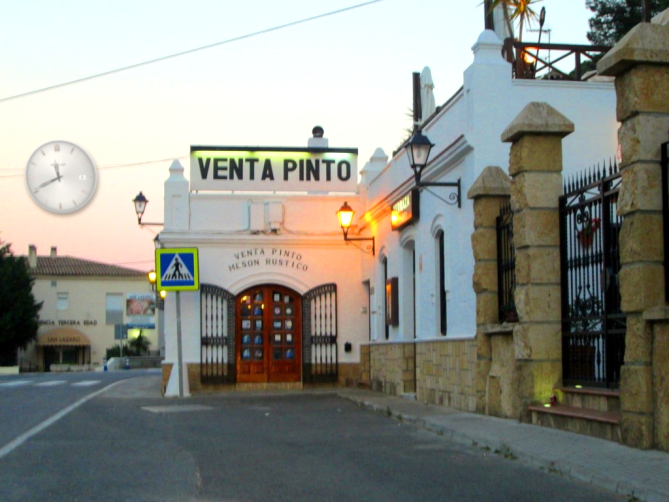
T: 11:41
